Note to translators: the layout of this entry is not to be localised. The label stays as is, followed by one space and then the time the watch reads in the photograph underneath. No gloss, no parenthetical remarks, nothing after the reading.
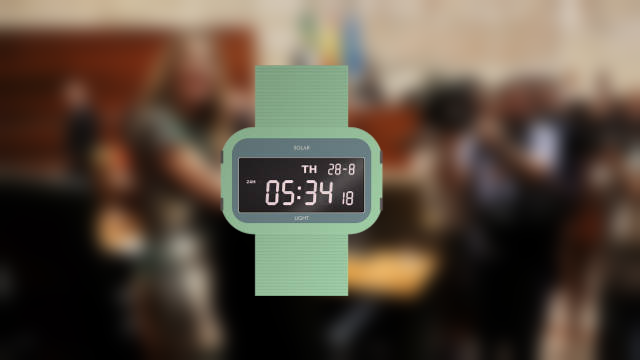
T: 5:34:18
